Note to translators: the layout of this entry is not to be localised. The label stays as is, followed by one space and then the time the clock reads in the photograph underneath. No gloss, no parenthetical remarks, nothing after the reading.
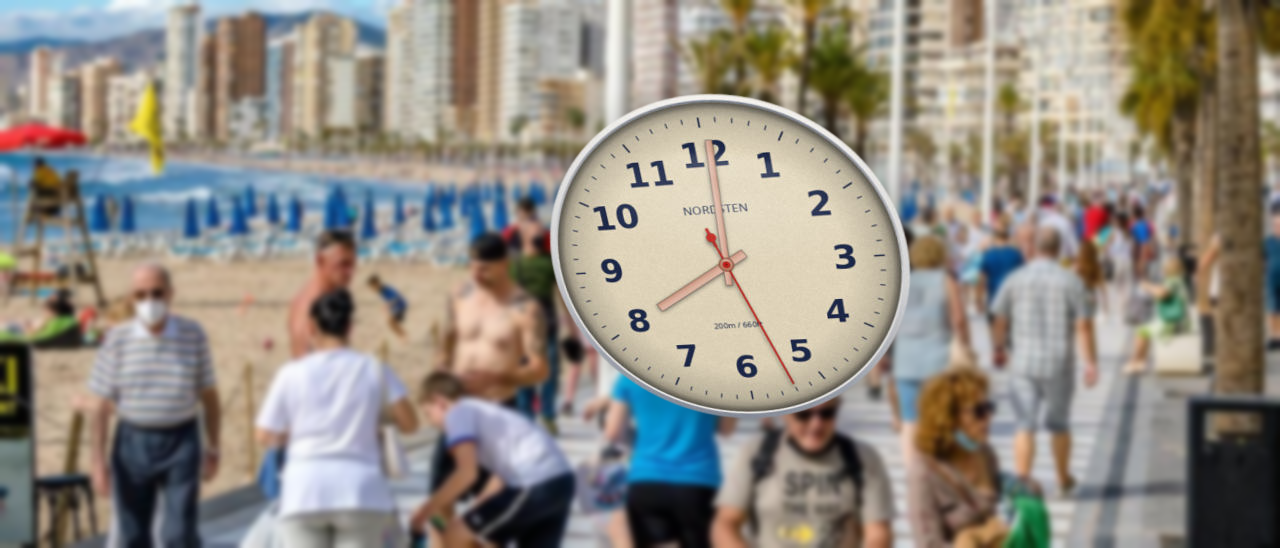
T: 8:00:27
